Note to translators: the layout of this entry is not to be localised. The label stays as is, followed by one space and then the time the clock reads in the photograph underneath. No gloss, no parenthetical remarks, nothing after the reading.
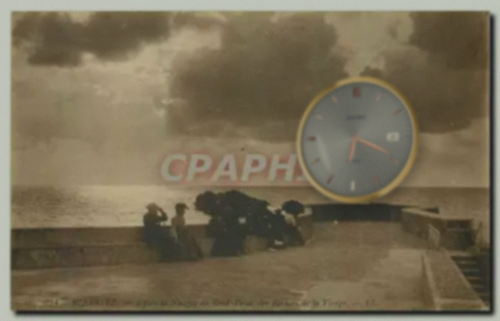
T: 6:19
